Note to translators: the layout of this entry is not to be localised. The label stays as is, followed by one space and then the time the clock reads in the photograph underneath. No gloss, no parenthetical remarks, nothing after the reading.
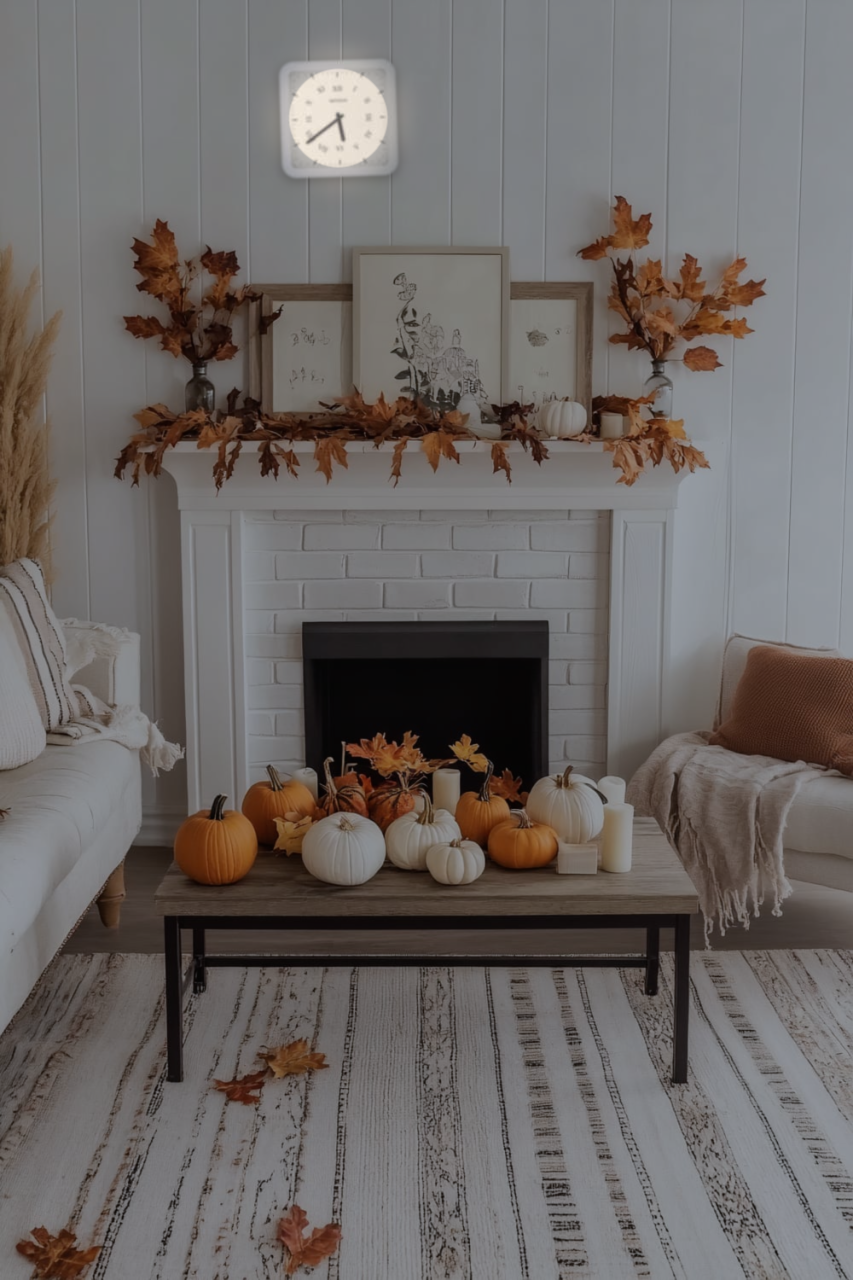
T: 5:39
